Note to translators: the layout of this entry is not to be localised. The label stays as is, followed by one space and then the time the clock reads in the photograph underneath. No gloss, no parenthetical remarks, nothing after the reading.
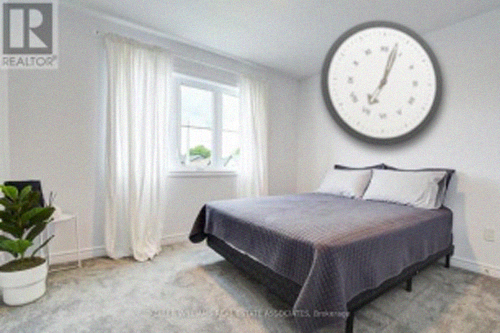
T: 7:03
